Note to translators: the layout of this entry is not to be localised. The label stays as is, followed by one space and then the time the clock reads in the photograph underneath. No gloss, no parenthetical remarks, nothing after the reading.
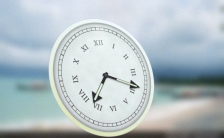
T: 7:19
